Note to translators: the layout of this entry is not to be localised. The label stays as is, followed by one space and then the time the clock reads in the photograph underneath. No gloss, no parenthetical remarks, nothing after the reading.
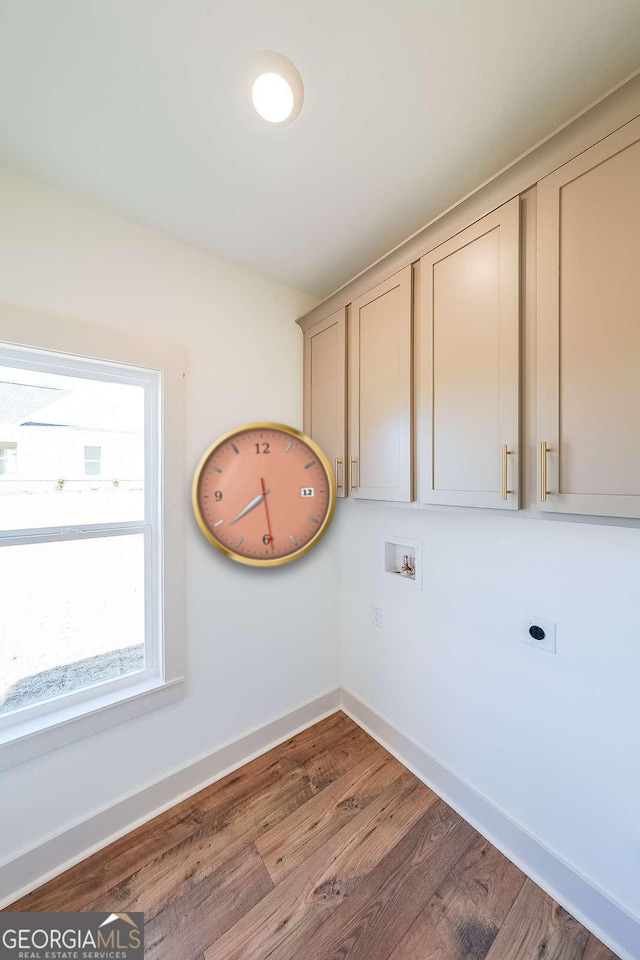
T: 7:38:29
